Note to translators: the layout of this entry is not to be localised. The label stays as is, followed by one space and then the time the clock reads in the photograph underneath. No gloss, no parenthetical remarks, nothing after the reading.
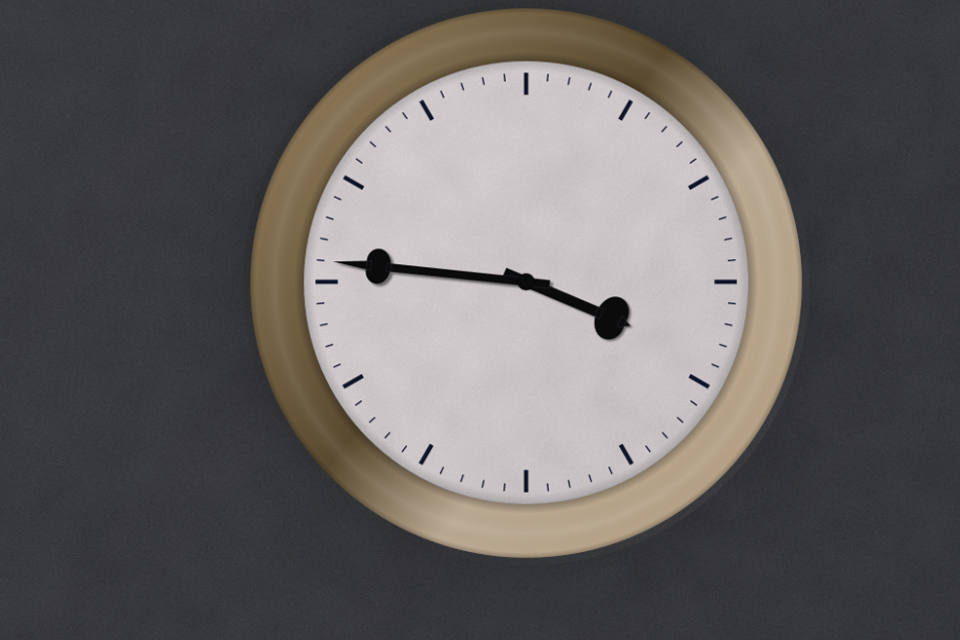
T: 3:46
